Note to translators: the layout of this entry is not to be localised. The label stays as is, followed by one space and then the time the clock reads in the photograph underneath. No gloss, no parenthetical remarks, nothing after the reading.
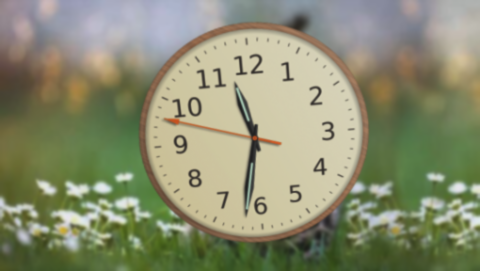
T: 11:31:48
